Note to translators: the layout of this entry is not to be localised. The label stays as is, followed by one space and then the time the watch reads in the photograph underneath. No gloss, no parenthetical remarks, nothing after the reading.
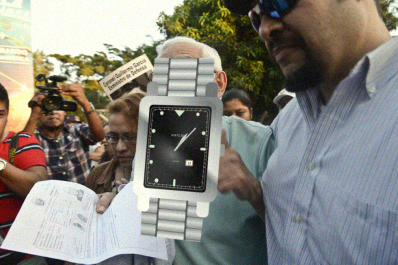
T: 1:07
